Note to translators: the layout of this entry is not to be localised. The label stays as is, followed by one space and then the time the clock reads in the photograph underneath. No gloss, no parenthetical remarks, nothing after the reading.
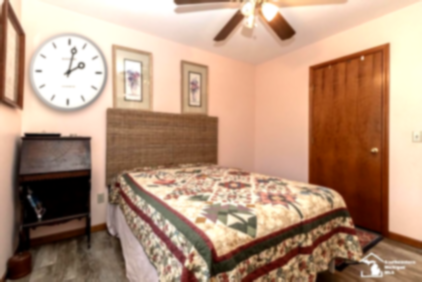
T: 2:02
